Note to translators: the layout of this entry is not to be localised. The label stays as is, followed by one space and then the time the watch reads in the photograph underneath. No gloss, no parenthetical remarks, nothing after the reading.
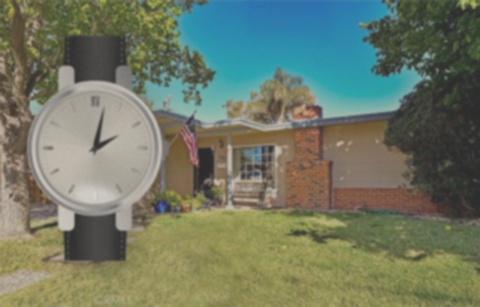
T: 2:02
